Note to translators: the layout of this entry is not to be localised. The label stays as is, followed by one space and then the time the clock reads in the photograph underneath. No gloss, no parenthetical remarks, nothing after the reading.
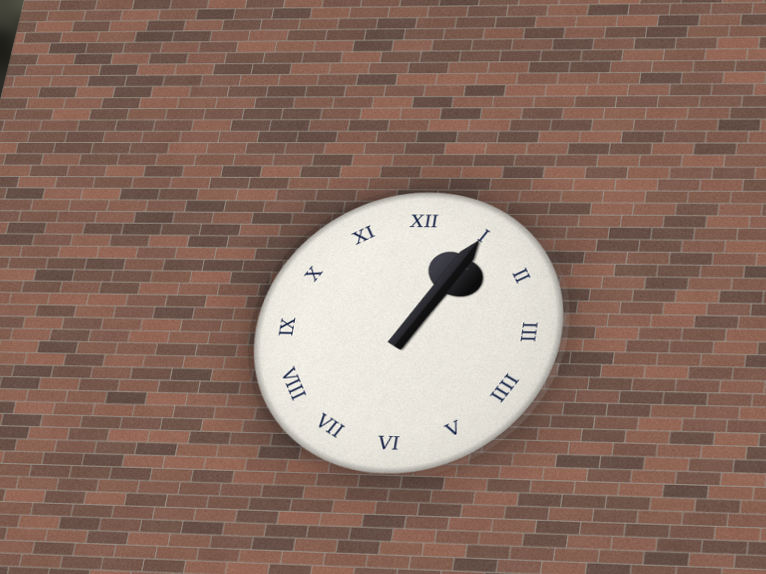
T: 1:05
